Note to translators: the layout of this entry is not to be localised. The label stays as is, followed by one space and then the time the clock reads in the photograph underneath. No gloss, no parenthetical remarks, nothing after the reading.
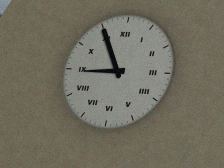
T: 8:55
